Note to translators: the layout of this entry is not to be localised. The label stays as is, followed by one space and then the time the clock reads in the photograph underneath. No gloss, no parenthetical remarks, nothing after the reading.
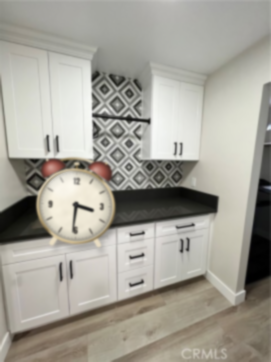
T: 3:31
